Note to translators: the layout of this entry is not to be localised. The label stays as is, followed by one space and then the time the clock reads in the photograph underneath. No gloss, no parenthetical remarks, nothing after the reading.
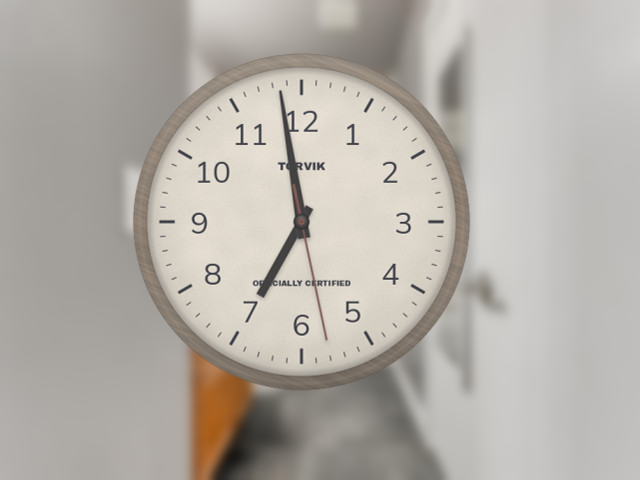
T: 6:58:28
